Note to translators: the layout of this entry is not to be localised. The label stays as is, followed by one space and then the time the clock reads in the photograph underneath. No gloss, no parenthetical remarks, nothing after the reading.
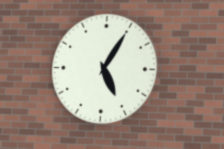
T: 5:05
